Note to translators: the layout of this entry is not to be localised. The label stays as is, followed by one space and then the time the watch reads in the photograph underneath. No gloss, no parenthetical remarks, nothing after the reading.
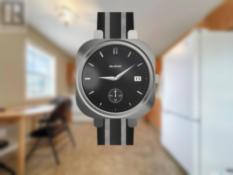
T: 9:09
